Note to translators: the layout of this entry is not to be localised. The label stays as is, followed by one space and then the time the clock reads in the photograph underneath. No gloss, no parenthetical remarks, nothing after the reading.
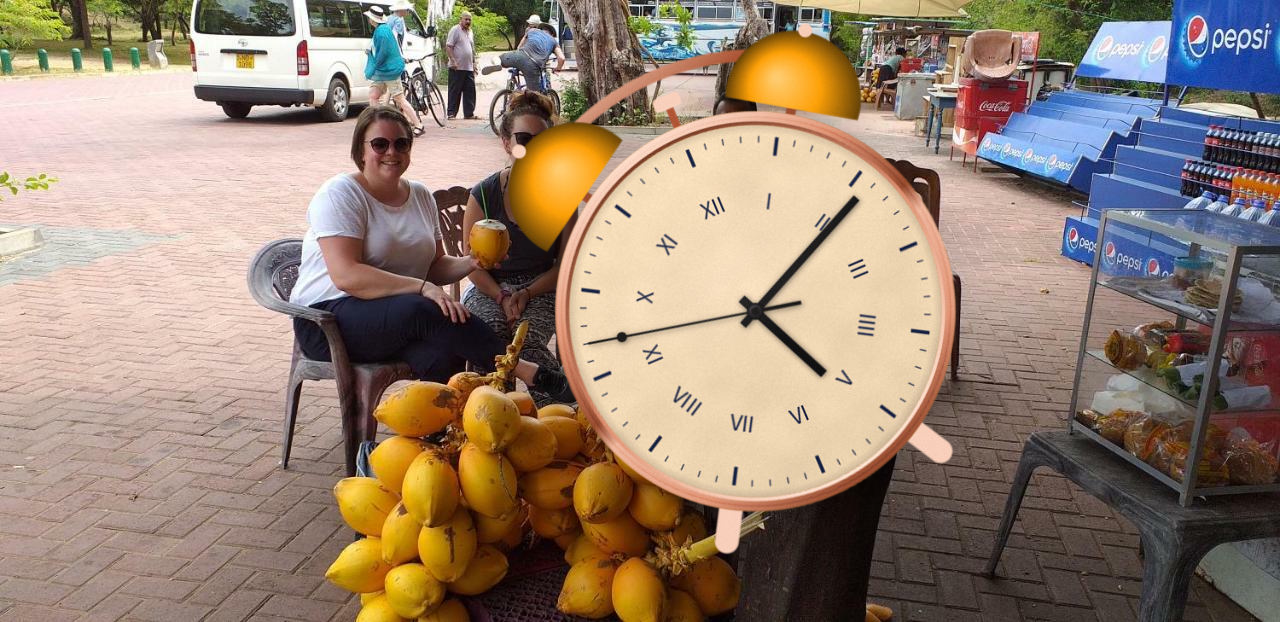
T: 5:10:47
